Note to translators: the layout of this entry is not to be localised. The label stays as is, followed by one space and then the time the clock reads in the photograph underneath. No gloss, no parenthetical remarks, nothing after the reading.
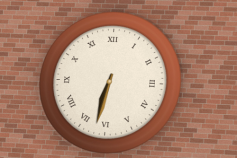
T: 6:32
